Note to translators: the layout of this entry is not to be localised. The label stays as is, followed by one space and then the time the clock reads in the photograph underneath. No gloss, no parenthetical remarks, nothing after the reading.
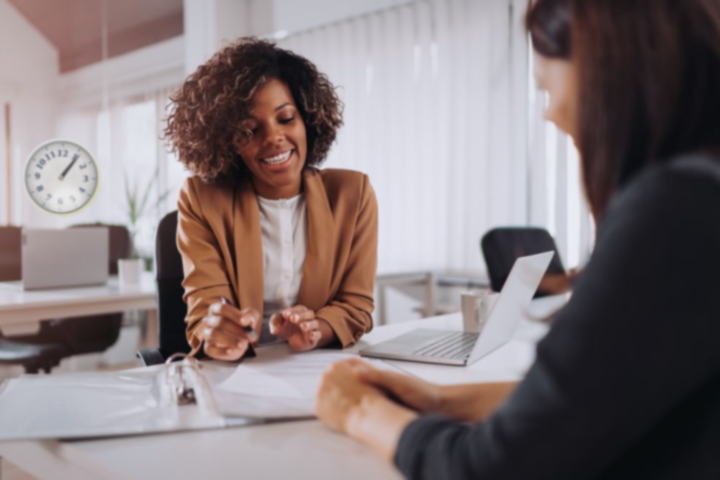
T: 1:06
